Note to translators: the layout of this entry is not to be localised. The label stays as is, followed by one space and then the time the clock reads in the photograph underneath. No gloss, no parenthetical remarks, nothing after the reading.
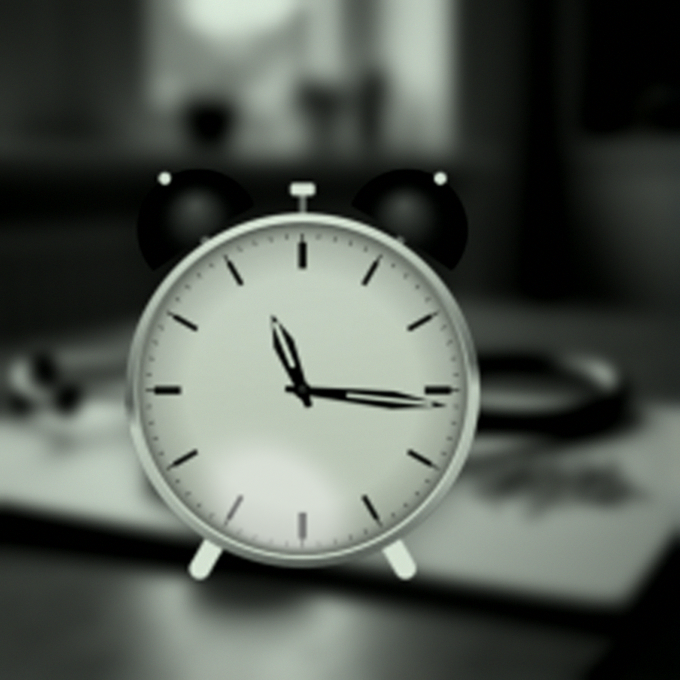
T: 11:16
